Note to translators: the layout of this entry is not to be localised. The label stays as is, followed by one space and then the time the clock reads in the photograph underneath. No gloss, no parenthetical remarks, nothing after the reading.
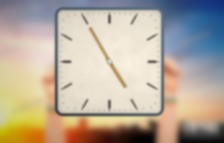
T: 4:55
